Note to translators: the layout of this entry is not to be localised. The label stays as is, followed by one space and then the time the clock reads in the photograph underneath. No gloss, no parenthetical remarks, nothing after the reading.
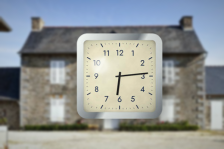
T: 6:14
